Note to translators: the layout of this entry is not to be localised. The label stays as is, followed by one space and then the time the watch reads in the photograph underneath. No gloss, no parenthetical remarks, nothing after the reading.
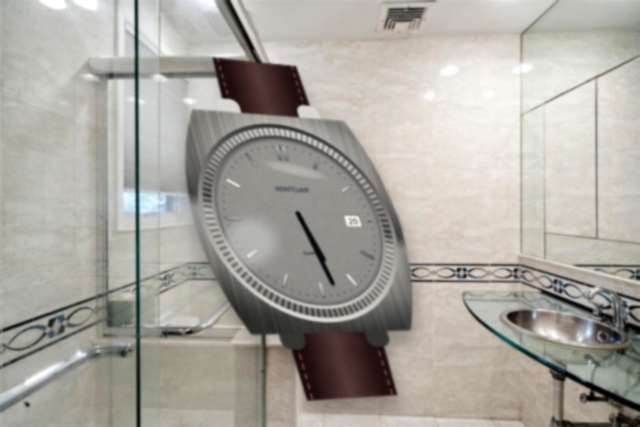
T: 5:28
